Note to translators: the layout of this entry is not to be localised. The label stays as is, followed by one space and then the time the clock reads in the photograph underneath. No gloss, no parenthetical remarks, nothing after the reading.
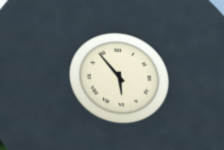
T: 5:54
